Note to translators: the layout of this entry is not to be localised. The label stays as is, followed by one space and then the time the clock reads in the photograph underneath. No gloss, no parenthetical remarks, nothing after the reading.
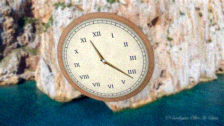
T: 11:22
